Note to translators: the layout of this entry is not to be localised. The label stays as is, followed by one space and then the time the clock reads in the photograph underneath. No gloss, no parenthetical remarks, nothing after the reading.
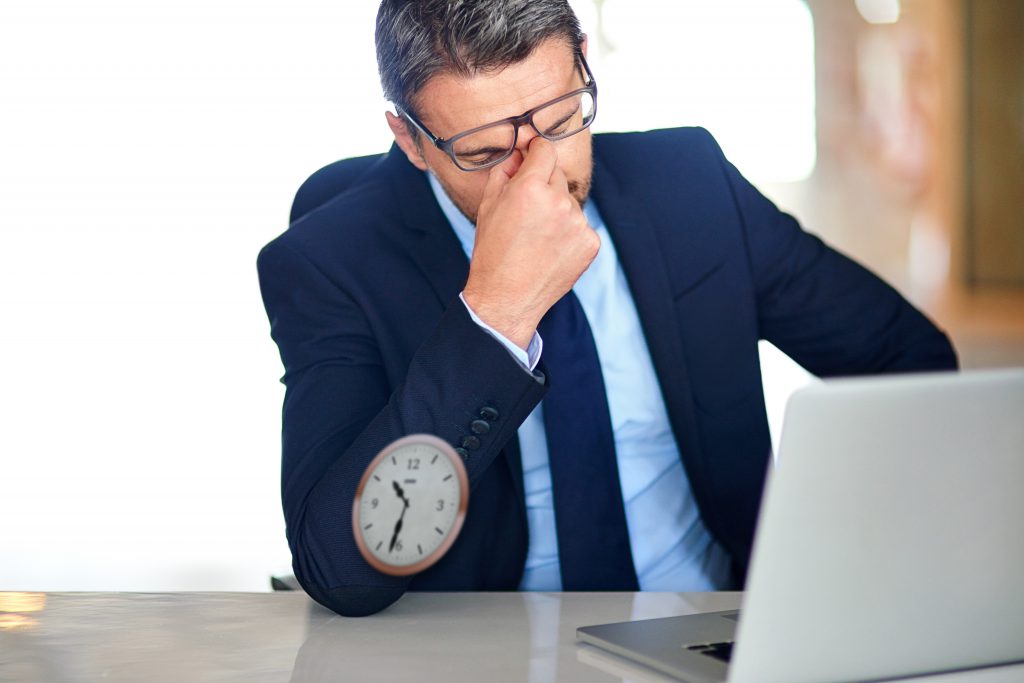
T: 10:32
